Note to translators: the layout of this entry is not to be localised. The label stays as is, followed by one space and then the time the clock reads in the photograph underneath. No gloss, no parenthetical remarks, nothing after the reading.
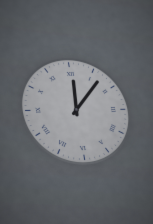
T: 12:07
